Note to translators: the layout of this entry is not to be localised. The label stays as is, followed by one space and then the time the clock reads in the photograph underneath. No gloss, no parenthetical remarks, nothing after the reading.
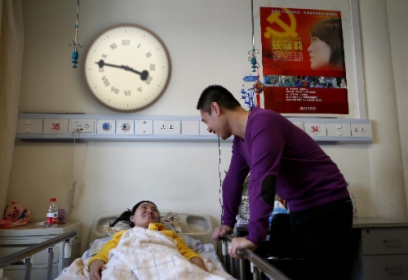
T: 3:47
